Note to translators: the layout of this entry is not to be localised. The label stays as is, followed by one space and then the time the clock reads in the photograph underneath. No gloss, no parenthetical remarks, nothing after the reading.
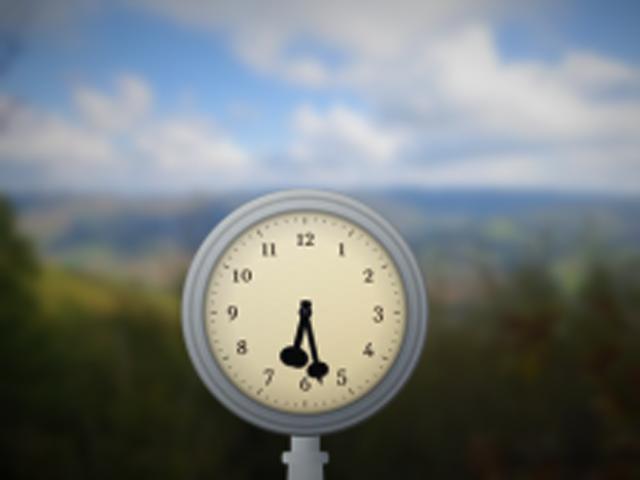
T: 6:28
